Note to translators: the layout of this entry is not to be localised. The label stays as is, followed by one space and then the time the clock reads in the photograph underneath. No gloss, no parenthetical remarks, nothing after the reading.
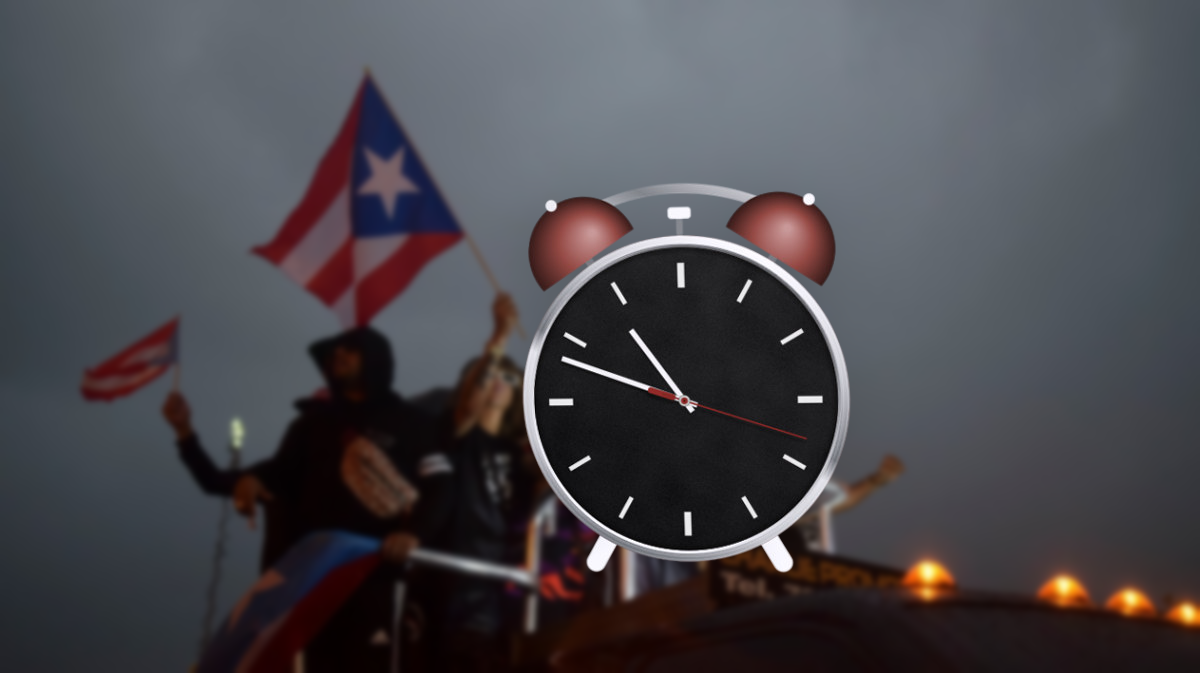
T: 10:48:18
